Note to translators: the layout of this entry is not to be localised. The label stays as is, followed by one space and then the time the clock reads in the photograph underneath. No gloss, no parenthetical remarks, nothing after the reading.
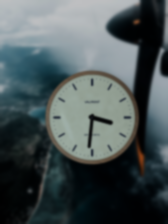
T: 3:31
